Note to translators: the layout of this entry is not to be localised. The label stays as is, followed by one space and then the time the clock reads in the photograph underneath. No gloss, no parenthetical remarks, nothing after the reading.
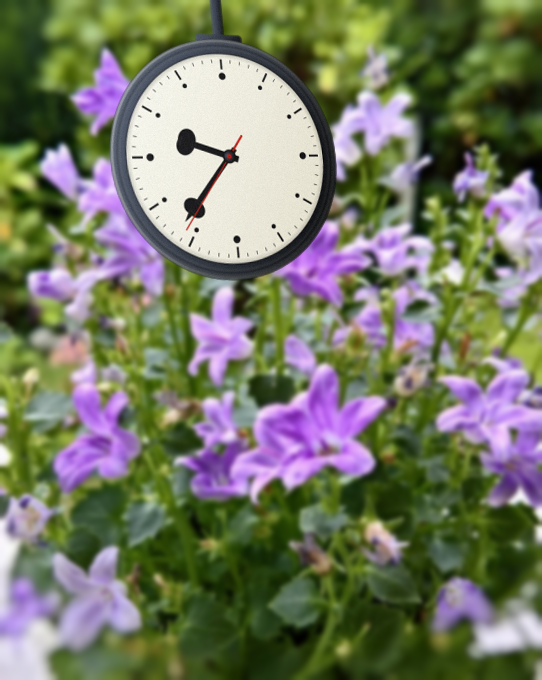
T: 9:36:36
